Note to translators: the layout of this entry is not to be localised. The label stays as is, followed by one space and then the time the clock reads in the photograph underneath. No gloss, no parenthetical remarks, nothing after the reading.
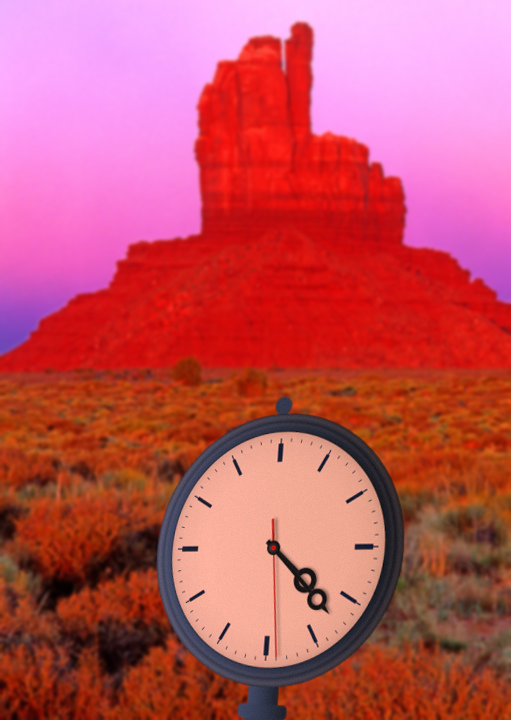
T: 4:22:29
